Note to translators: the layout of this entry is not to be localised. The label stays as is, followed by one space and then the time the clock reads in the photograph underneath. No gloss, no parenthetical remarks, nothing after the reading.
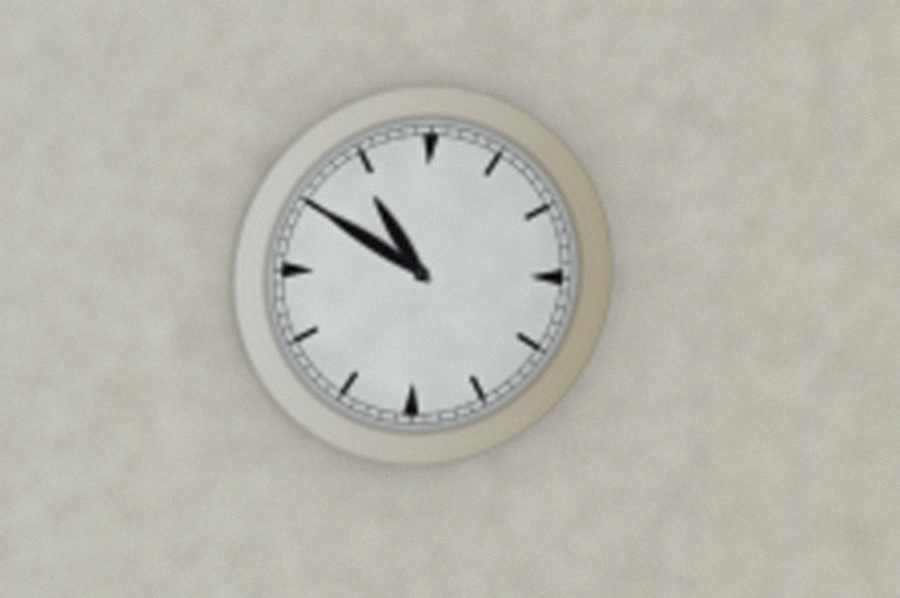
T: 10:50
